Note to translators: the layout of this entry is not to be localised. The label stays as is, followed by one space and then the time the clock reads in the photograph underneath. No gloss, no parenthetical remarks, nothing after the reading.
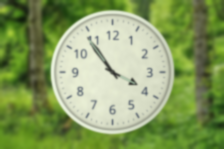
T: 3:54
